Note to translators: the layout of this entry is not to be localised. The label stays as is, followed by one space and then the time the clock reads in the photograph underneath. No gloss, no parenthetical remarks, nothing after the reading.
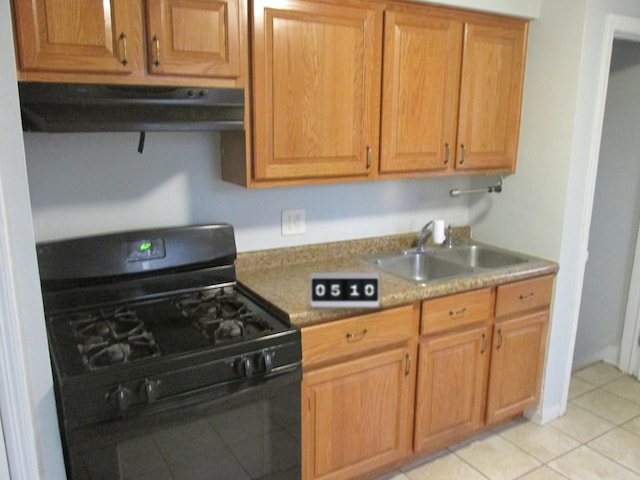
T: 5:10
